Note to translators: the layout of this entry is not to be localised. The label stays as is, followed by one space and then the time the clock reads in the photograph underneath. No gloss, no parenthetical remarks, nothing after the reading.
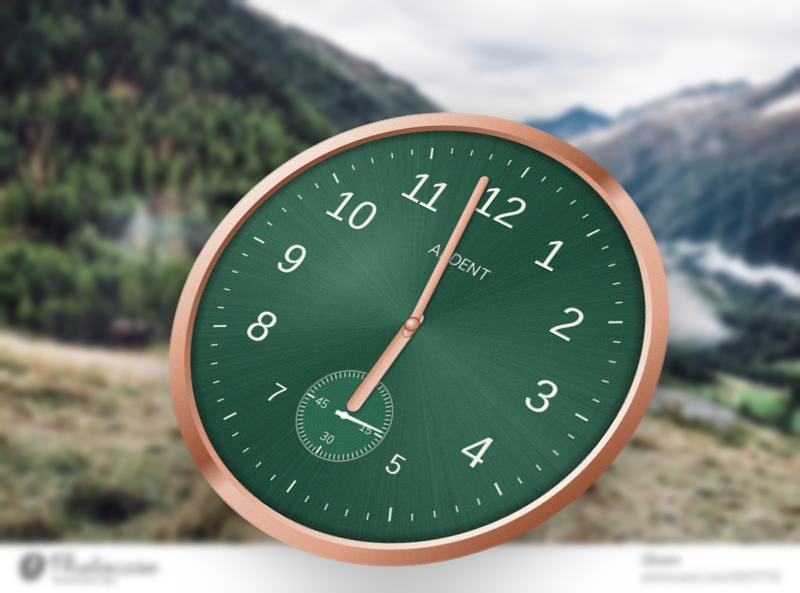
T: 5:58:14
